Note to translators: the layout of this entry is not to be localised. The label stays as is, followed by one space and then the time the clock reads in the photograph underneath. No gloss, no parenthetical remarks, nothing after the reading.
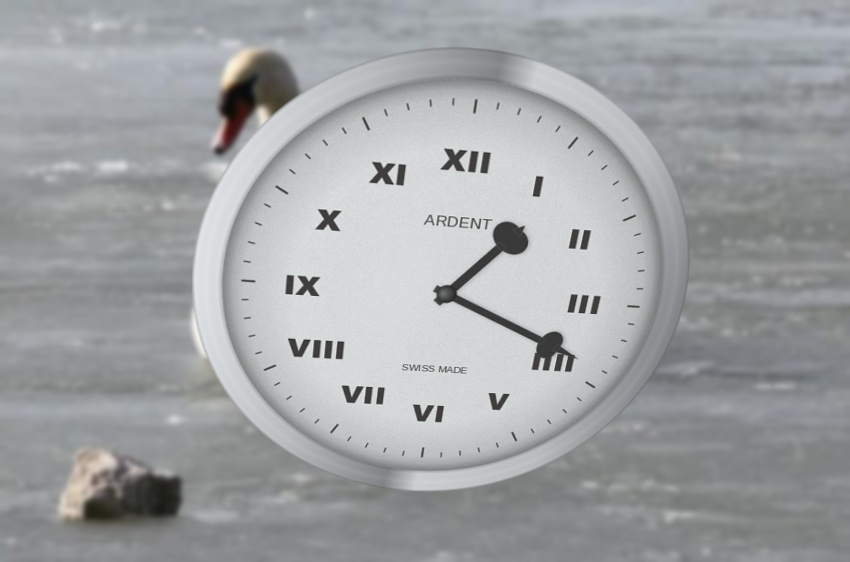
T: 1:19
